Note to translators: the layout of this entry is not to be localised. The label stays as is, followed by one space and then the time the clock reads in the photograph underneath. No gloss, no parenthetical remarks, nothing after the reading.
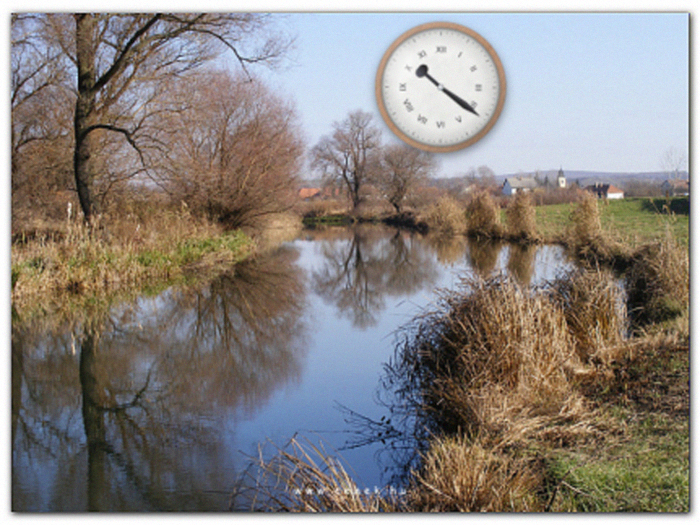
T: 10:21
